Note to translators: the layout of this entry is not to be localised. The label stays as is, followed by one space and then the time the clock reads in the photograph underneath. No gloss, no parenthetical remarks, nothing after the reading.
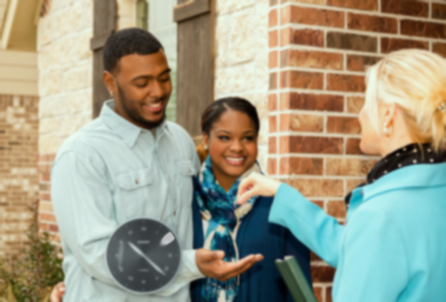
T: 10:22
